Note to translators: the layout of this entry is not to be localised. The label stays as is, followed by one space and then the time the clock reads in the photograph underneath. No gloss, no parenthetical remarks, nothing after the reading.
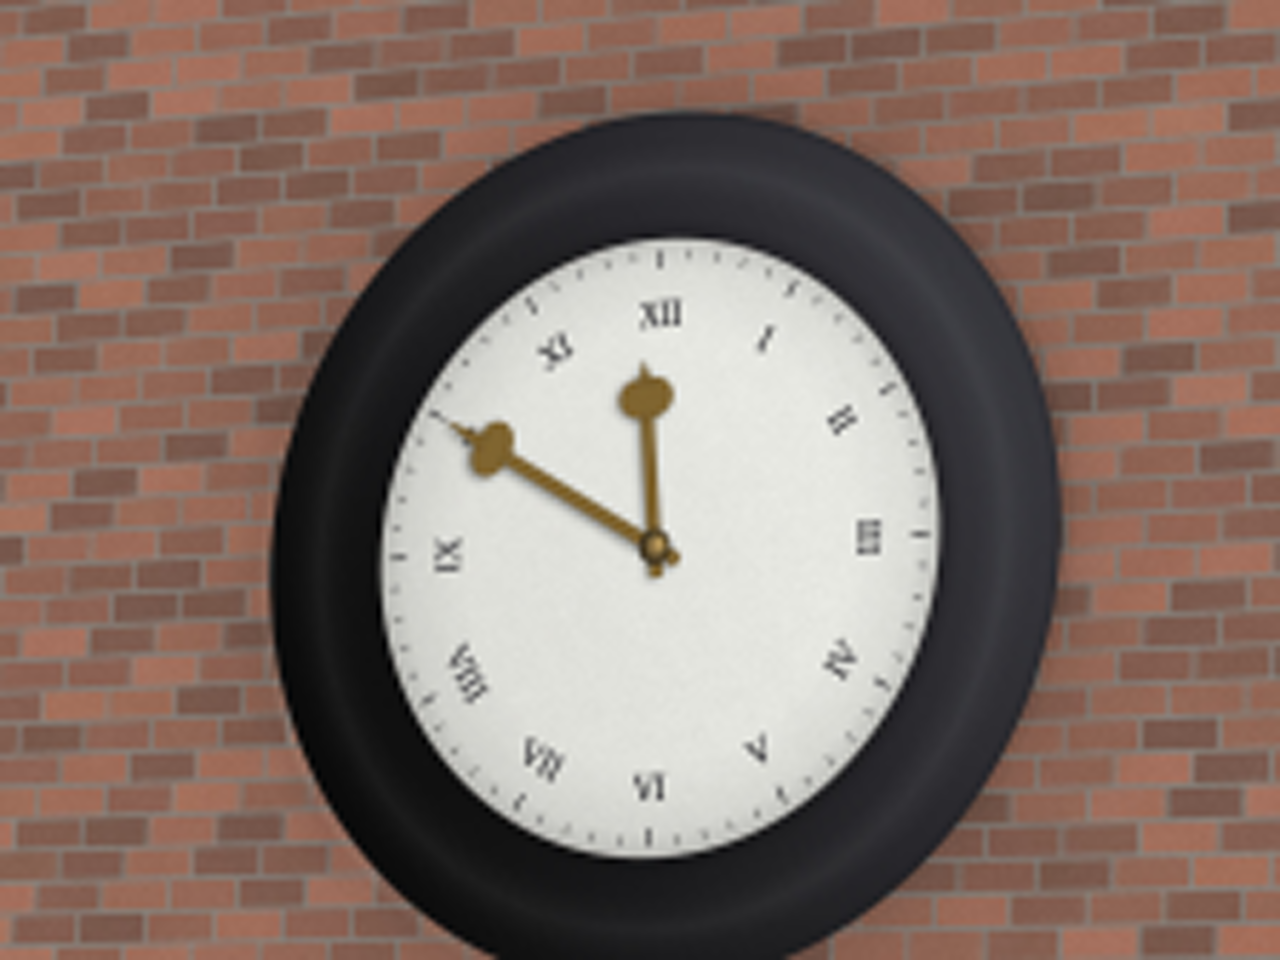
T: 11:50
